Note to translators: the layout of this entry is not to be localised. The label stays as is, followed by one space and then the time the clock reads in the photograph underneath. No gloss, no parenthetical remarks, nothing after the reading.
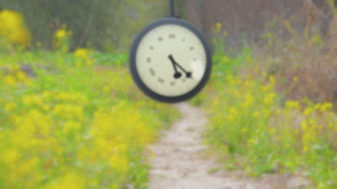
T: 5:22
